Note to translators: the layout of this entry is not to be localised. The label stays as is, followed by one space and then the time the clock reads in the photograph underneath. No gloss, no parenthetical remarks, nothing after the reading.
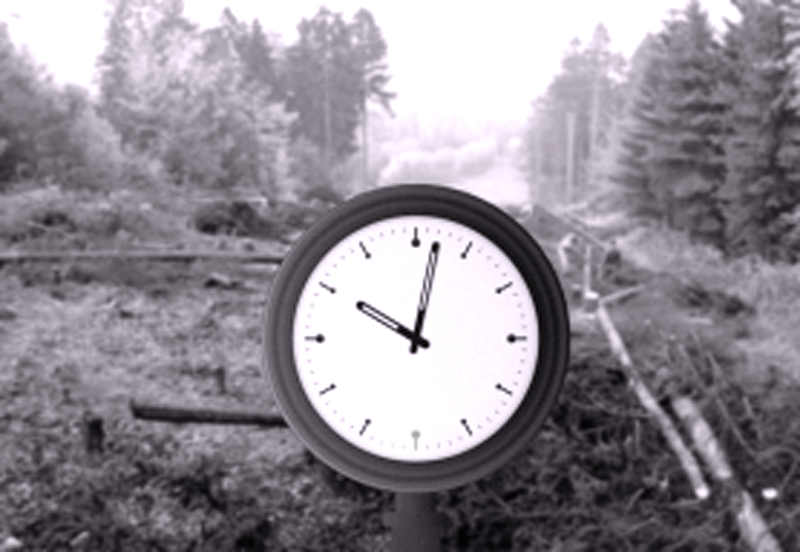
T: 10:02
